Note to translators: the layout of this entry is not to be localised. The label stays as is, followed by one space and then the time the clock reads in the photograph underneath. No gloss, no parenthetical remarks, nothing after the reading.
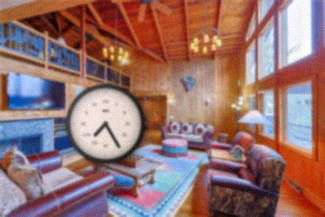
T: 7:25
